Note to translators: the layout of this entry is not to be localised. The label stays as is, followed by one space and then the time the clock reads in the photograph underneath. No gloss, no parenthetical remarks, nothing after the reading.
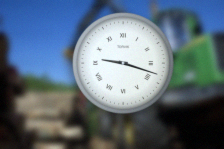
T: 9:18
